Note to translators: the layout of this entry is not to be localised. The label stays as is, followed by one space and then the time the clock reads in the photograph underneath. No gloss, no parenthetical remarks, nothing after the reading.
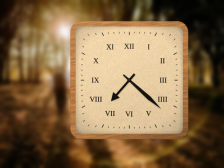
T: 7:22
